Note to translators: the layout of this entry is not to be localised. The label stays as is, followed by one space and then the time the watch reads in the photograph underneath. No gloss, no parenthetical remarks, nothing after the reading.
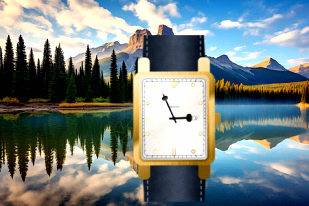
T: 2:56
